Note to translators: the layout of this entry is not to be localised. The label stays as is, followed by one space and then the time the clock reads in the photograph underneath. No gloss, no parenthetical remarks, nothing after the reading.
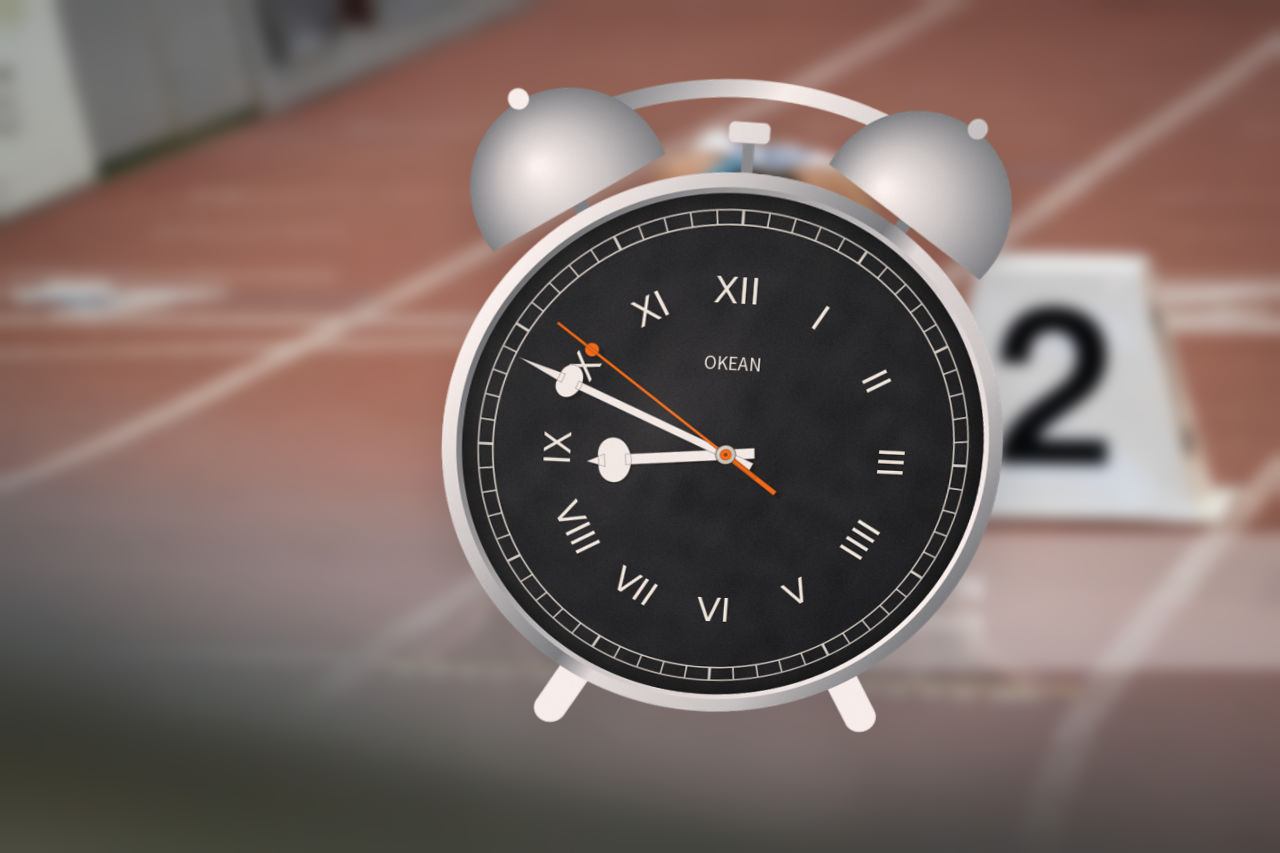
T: 8:48:51
